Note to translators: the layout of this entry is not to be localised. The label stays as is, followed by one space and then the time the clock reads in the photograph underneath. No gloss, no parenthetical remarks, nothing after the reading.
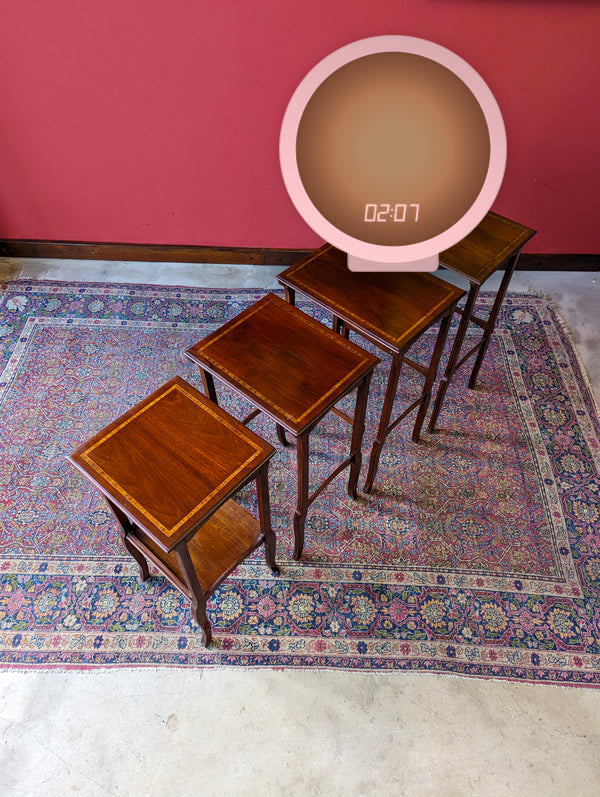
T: 2:07
